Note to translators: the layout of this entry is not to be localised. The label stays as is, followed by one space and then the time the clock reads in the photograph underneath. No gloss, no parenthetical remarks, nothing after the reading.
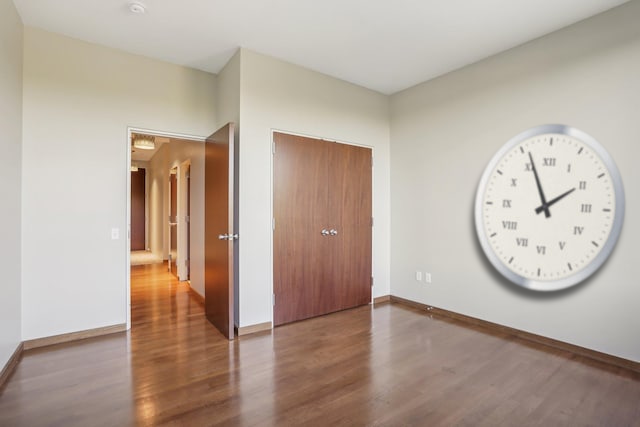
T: 1:56
